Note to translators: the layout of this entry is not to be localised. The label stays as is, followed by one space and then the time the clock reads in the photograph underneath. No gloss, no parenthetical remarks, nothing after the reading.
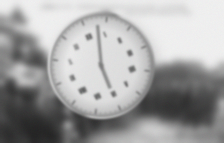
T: 6:03
